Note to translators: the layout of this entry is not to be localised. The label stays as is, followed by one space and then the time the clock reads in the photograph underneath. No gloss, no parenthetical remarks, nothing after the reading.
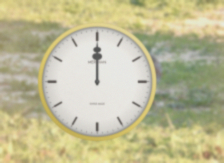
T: 12:00
